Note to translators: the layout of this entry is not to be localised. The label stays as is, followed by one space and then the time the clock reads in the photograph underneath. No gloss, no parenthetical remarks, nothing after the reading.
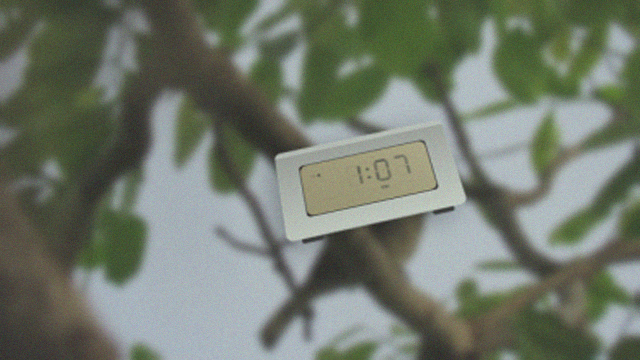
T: 1:07
